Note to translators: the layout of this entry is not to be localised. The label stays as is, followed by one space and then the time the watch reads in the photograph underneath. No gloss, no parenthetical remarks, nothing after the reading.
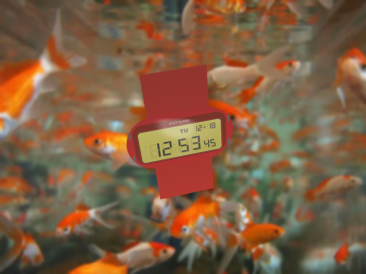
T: 12:53:45
